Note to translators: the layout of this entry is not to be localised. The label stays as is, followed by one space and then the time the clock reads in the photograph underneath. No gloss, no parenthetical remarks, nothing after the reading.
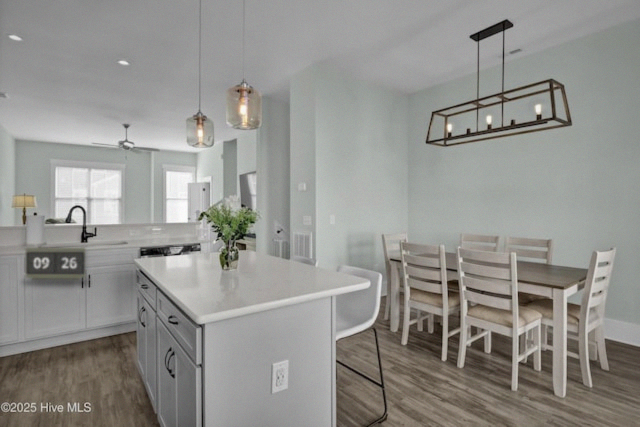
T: 9:26
